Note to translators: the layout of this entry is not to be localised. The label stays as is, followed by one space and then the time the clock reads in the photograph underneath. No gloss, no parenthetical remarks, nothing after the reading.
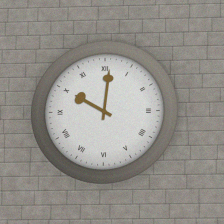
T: 10:01
